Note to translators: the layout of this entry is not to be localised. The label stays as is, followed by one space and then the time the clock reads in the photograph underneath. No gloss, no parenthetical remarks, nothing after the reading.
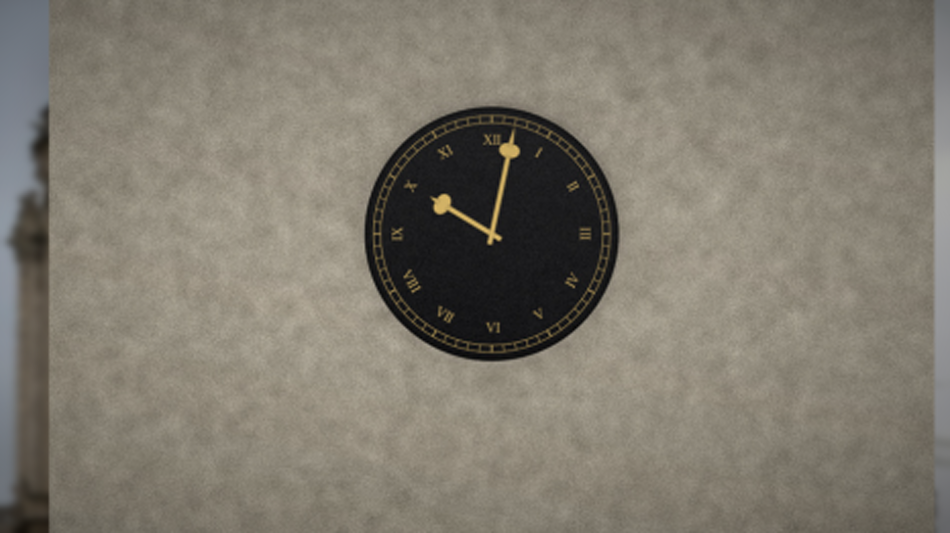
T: 10:02
